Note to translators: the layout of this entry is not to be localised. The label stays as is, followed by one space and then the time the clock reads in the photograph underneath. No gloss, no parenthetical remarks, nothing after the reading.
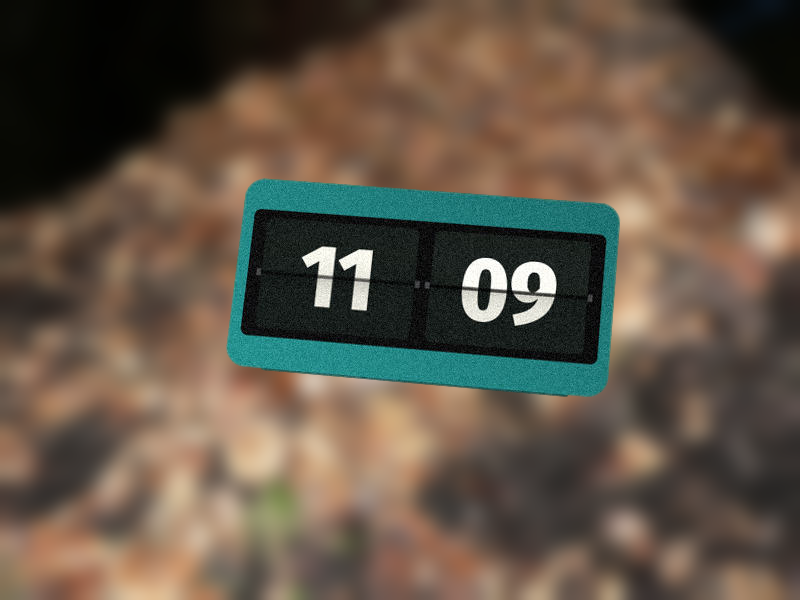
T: 11:09
